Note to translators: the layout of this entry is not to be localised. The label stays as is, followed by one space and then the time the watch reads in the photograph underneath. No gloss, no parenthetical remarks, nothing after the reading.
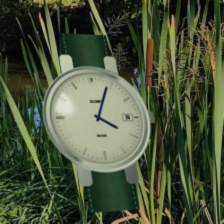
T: 4:04
